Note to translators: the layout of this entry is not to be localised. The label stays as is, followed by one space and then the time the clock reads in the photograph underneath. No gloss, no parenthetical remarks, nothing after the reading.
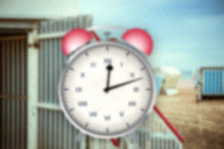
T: 12:12
